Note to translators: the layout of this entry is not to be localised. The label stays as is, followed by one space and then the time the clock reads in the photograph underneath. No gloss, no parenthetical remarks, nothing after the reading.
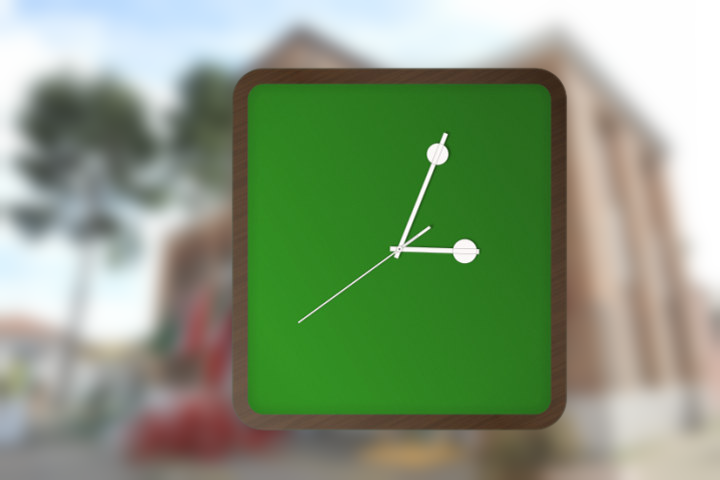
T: 3:03:39
